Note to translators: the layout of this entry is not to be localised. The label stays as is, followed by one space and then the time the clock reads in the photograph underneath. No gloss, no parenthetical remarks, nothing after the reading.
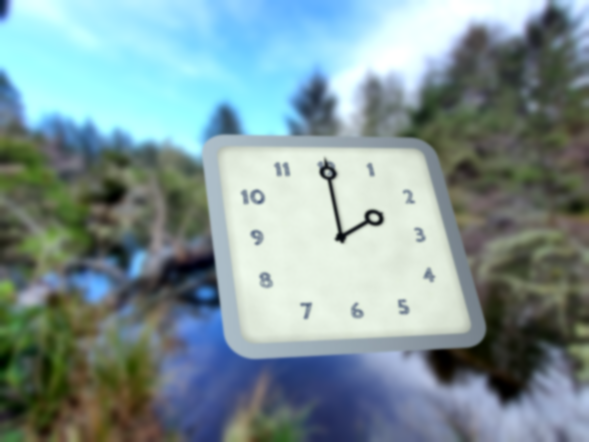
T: 2:00
